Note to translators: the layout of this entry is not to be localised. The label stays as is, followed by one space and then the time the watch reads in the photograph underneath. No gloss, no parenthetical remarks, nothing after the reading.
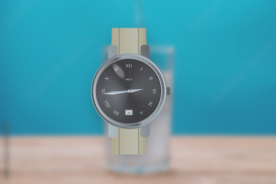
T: 2:44
